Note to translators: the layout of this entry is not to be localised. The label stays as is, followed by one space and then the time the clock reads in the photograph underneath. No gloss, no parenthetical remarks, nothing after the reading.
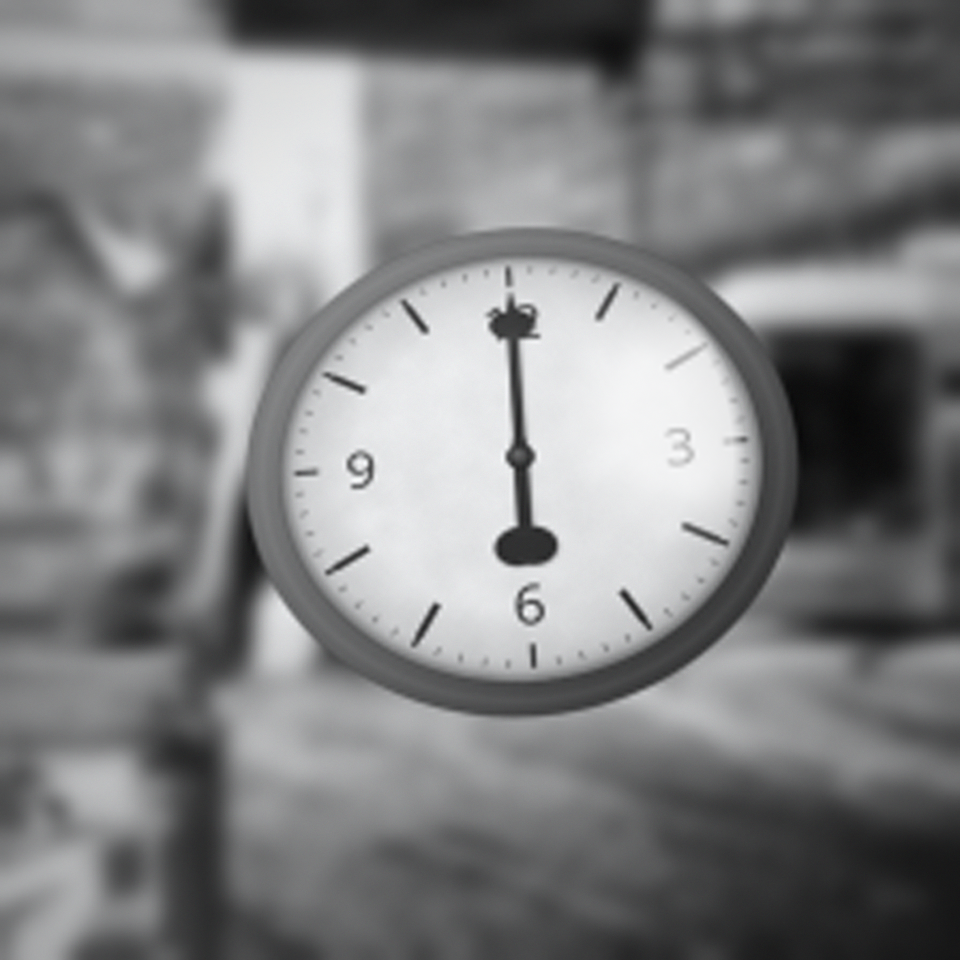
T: 6:00
